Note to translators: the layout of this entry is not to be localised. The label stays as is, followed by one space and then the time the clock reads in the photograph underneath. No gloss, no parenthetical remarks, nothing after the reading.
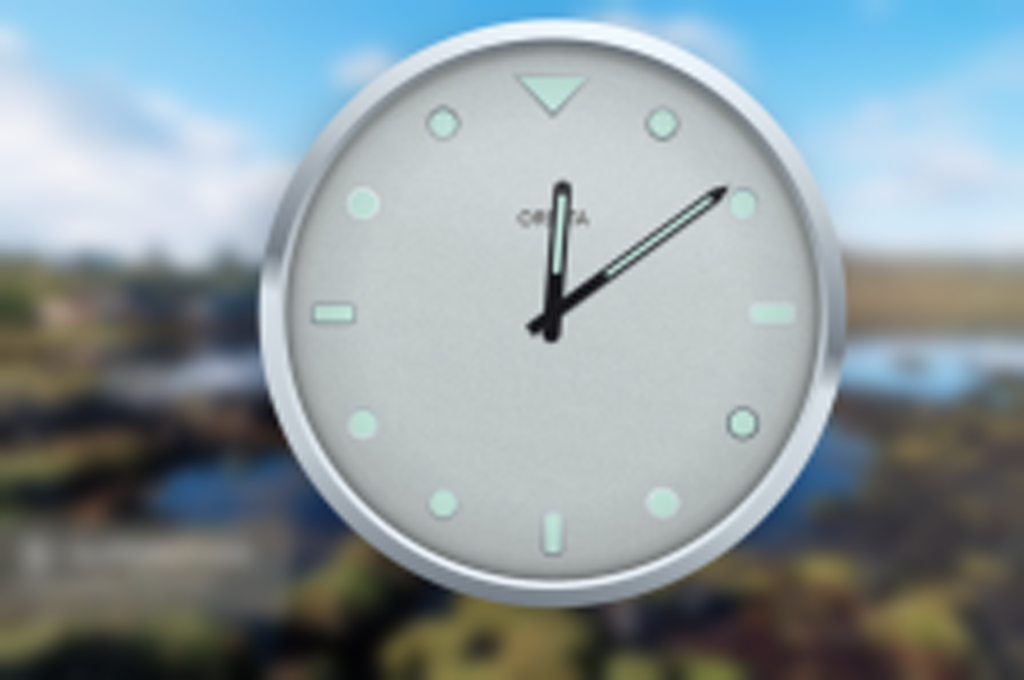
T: 12:09
